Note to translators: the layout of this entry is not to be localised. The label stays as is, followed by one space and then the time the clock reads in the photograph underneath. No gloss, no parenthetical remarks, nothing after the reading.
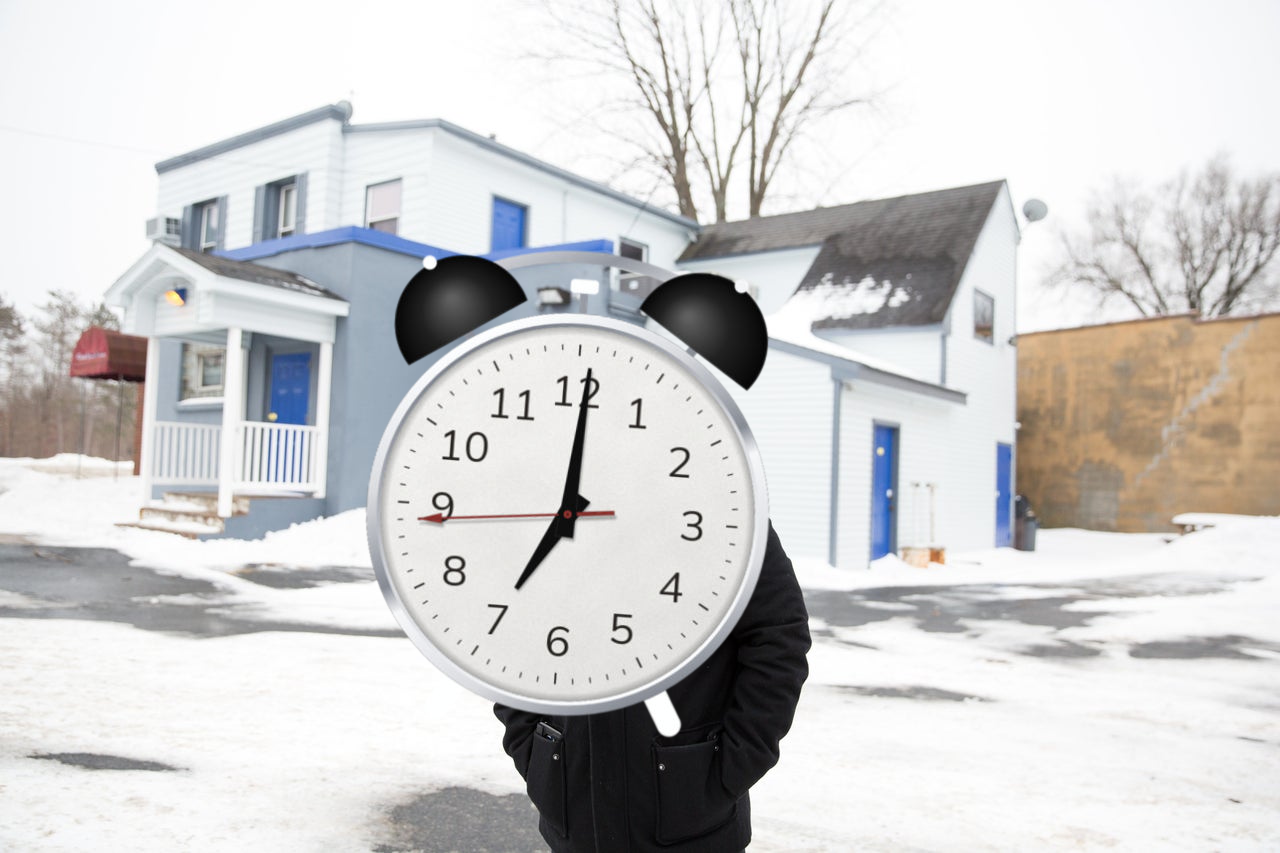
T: 7:00:44
